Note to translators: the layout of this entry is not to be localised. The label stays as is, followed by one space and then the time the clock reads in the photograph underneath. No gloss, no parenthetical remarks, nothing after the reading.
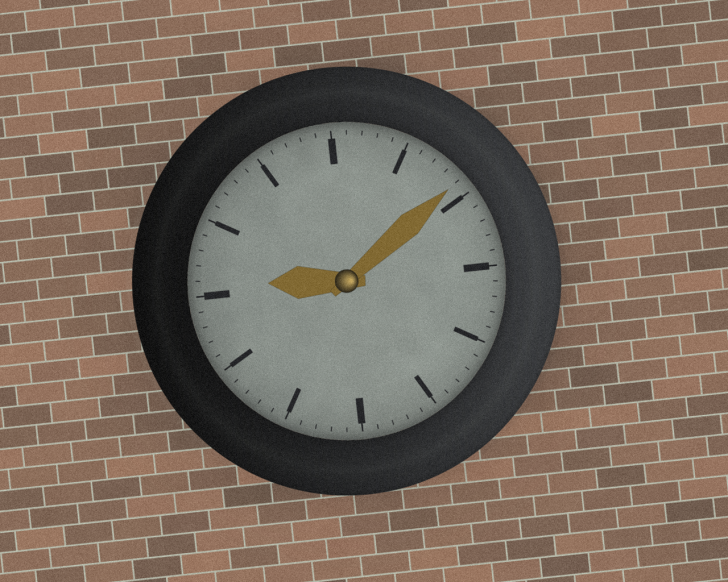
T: 9:09
